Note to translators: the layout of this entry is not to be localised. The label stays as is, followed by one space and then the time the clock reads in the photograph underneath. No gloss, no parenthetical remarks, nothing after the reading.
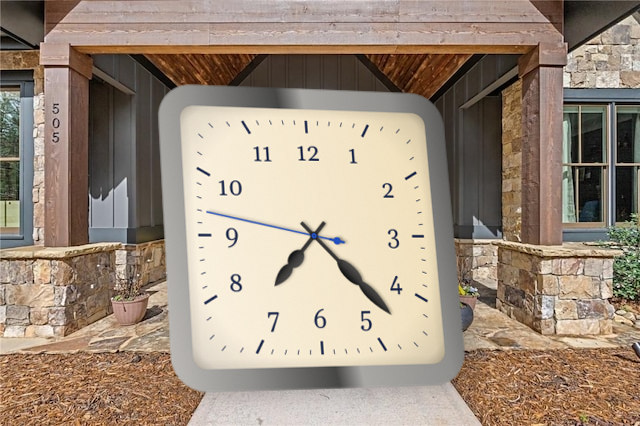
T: 7:22:47
